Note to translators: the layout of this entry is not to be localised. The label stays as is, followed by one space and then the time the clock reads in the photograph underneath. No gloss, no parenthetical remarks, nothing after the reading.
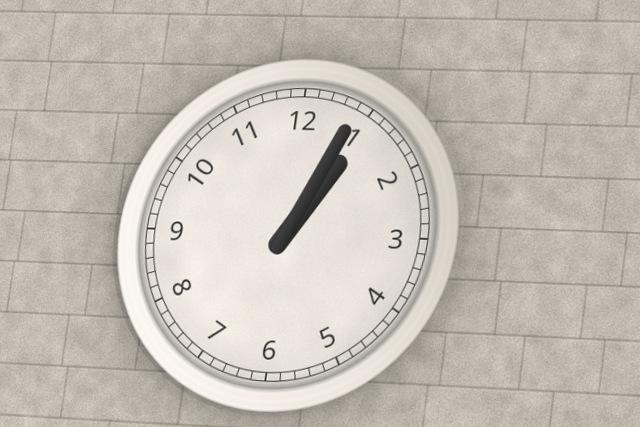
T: 1:04
